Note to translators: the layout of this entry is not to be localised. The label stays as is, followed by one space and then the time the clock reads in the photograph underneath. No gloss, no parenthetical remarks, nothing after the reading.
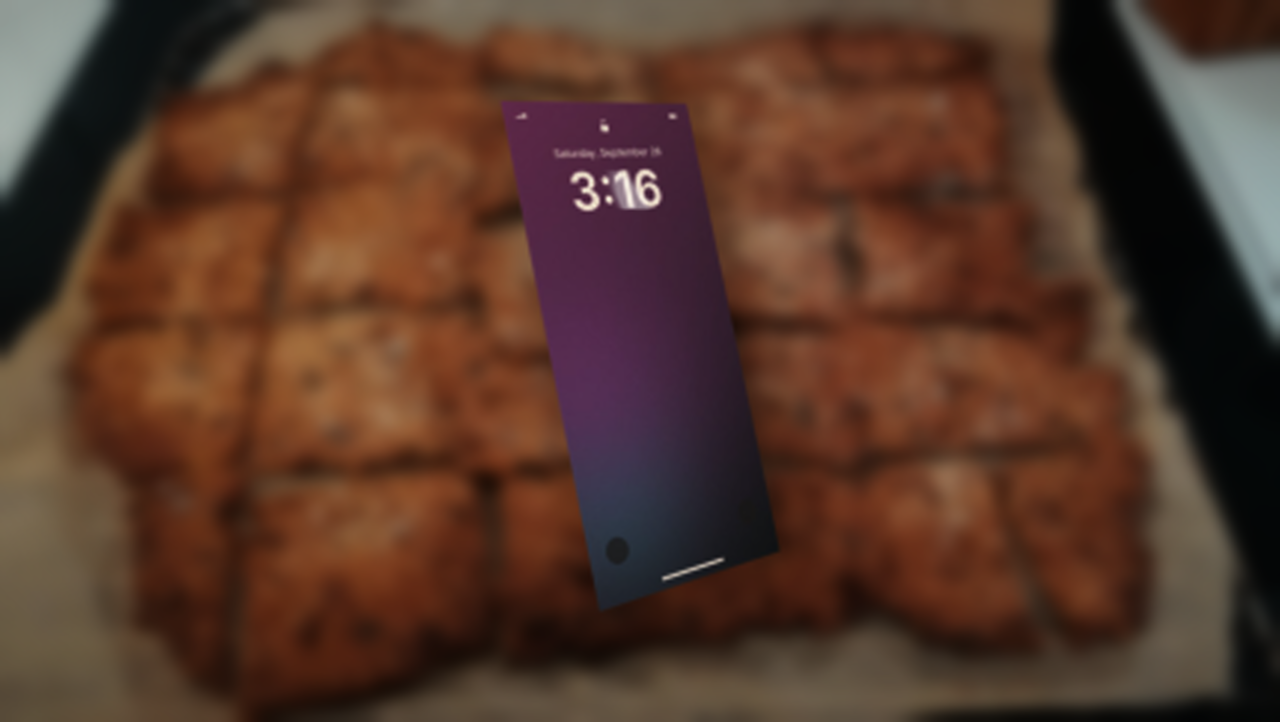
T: 3:16
